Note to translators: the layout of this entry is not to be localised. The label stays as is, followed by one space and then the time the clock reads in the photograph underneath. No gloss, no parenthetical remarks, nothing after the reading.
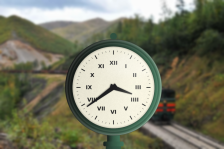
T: 3:39
